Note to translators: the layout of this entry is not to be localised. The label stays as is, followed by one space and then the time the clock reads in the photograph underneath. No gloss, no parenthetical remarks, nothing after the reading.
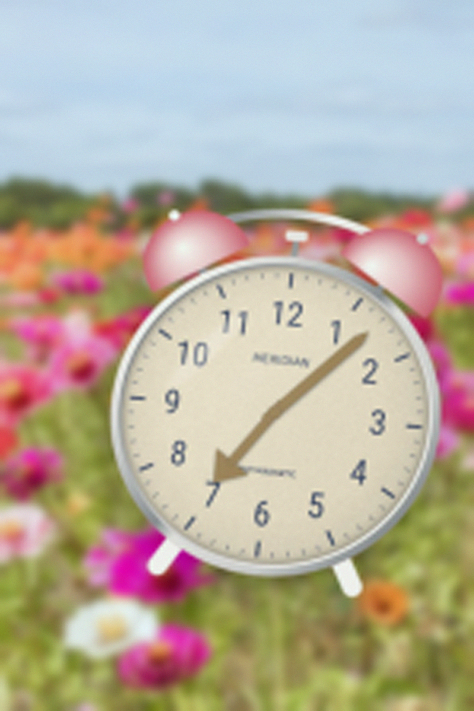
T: 7:07
